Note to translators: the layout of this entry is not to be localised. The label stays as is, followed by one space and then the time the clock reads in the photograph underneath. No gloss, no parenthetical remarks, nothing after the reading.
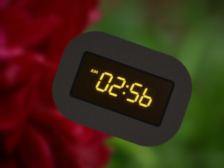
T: 2:56
